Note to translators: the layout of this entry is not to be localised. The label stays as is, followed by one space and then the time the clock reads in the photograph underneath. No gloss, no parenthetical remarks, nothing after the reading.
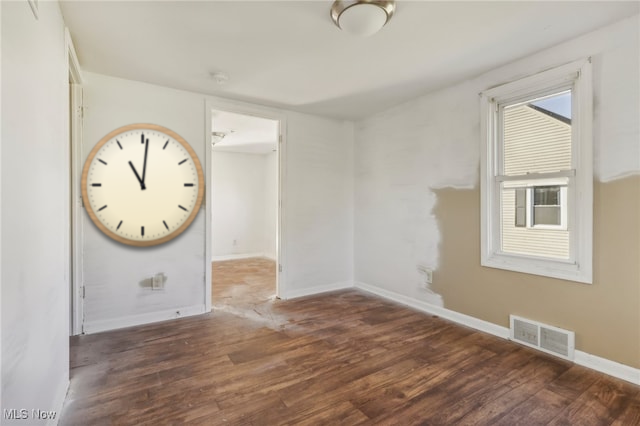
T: 11:01
